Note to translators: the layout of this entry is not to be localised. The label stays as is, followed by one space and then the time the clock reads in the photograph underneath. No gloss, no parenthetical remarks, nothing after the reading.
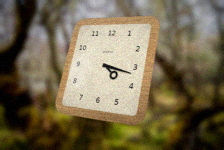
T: 4:17
